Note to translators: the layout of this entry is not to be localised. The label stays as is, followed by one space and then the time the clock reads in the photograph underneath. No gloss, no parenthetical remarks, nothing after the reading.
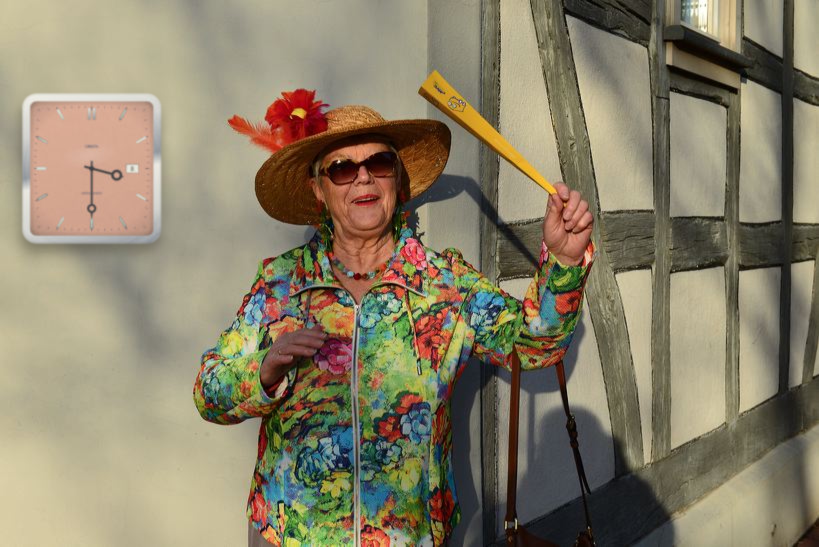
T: 3:30
